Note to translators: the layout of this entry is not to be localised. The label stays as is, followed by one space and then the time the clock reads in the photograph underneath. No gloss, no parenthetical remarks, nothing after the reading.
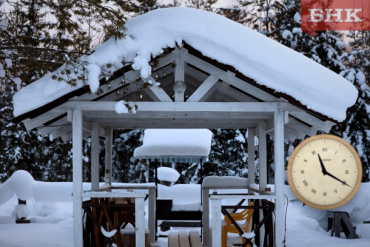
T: 11:20
